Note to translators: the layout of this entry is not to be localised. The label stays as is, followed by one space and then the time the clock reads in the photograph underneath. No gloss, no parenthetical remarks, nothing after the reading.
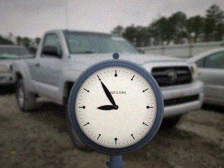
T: 8:55
